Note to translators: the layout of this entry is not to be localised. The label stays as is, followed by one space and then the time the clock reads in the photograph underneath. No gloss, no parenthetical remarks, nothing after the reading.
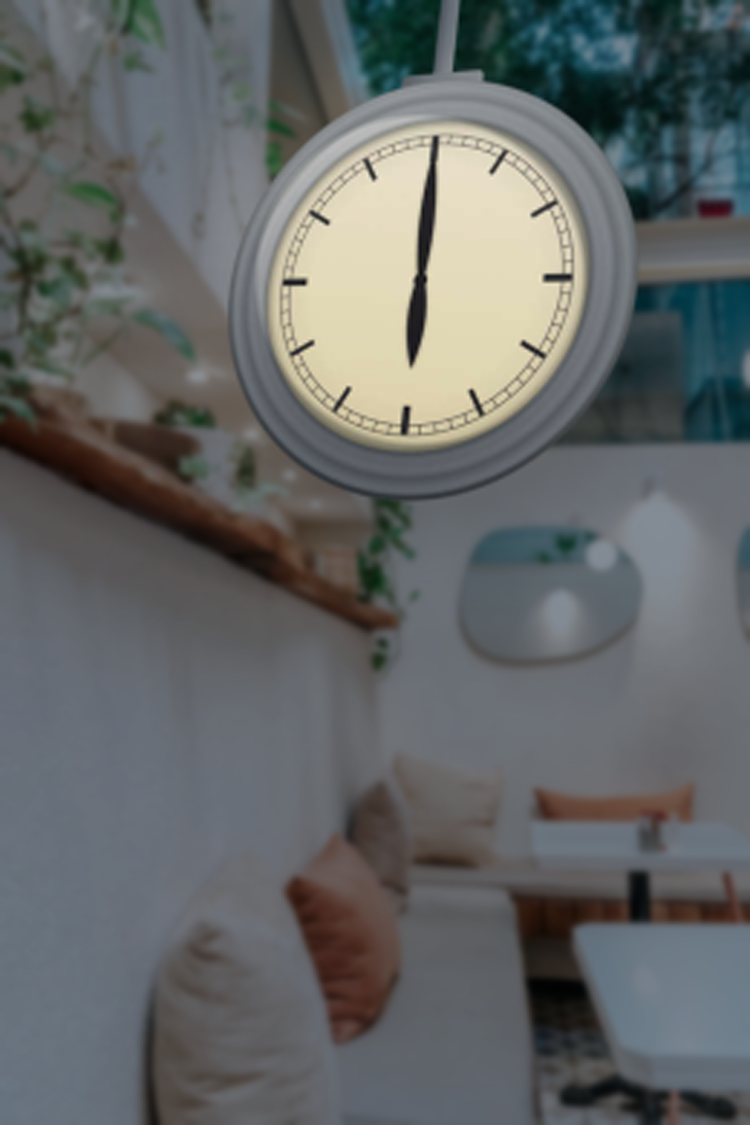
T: 6:00
